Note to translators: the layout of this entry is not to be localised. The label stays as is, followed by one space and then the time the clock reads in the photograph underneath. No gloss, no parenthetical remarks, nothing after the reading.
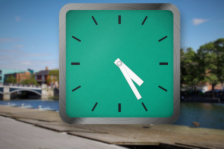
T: 4:25
